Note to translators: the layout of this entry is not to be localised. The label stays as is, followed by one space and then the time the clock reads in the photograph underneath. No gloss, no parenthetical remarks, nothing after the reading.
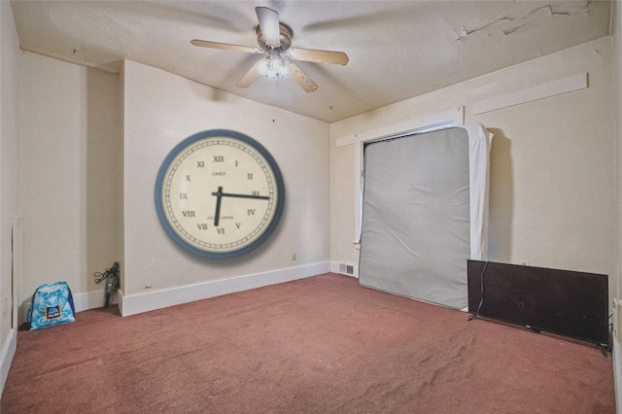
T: 6:16
